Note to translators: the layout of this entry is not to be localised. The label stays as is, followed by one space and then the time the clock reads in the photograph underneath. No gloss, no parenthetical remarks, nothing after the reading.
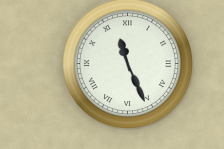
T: 11:26
